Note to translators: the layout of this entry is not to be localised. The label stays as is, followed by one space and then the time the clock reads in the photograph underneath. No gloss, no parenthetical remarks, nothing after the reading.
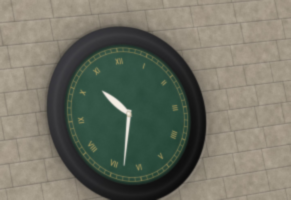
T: 10:33
